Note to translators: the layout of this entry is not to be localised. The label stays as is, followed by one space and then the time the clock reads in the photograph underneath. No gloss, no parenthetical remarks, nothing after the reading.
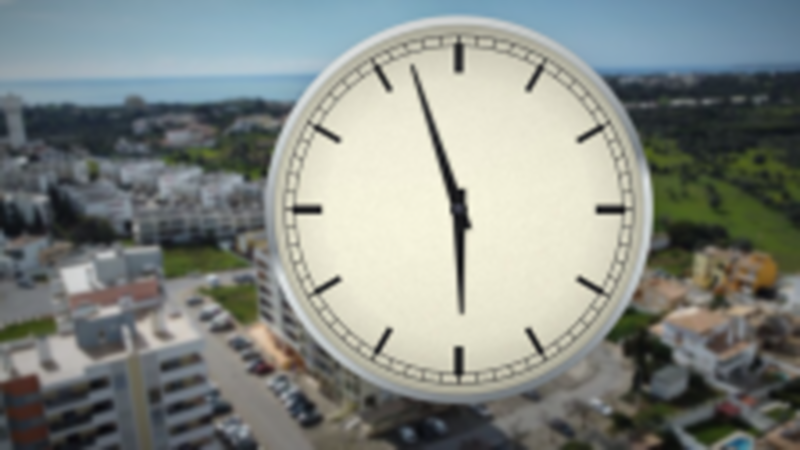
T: 5:57
